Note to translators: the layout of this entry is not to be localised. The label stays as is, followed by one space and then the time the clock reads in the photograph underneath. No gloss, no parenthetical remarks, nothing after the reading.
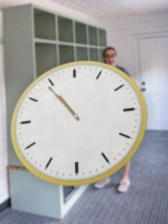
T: 10:54
